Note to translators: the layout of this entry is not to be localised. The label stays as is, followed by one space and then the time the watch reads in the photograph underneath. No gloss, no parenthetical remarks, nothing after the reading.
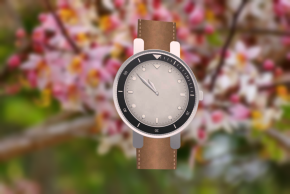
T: 10:52
